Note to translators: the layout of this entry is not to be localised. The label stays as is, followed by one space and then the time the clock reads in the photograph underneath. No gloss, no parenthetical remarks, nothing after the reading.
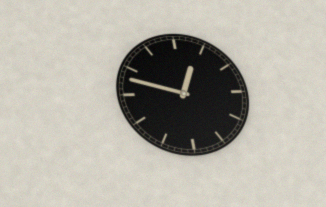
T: 12:48
